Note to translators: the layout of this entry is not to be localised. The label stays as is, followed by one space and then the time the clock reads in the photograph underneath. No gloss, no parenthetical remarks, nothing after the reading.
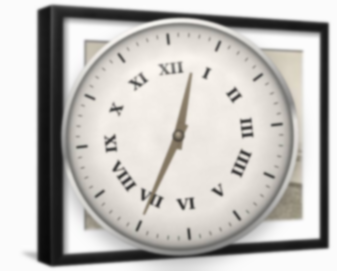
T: 12:35
